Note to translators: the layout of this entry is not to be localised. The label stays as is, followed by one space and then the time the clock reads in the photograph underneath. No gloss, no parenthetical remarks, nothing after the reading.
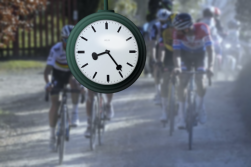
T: 8:24
